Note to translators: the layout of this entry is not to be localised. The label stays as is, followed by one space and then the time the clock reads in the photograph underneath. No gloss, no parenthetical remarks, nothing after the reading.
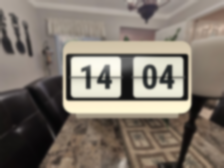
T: 14:04
